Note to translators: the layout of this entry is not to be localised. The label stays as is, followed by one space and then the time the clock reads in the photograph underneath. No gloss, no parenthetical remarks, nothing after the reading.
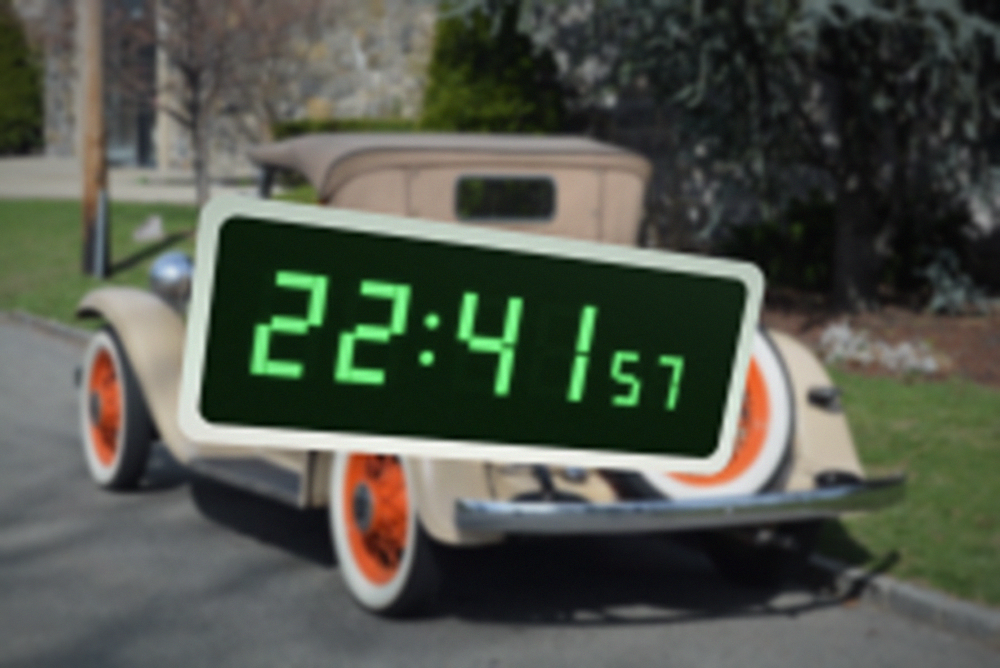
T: 22:41:57
